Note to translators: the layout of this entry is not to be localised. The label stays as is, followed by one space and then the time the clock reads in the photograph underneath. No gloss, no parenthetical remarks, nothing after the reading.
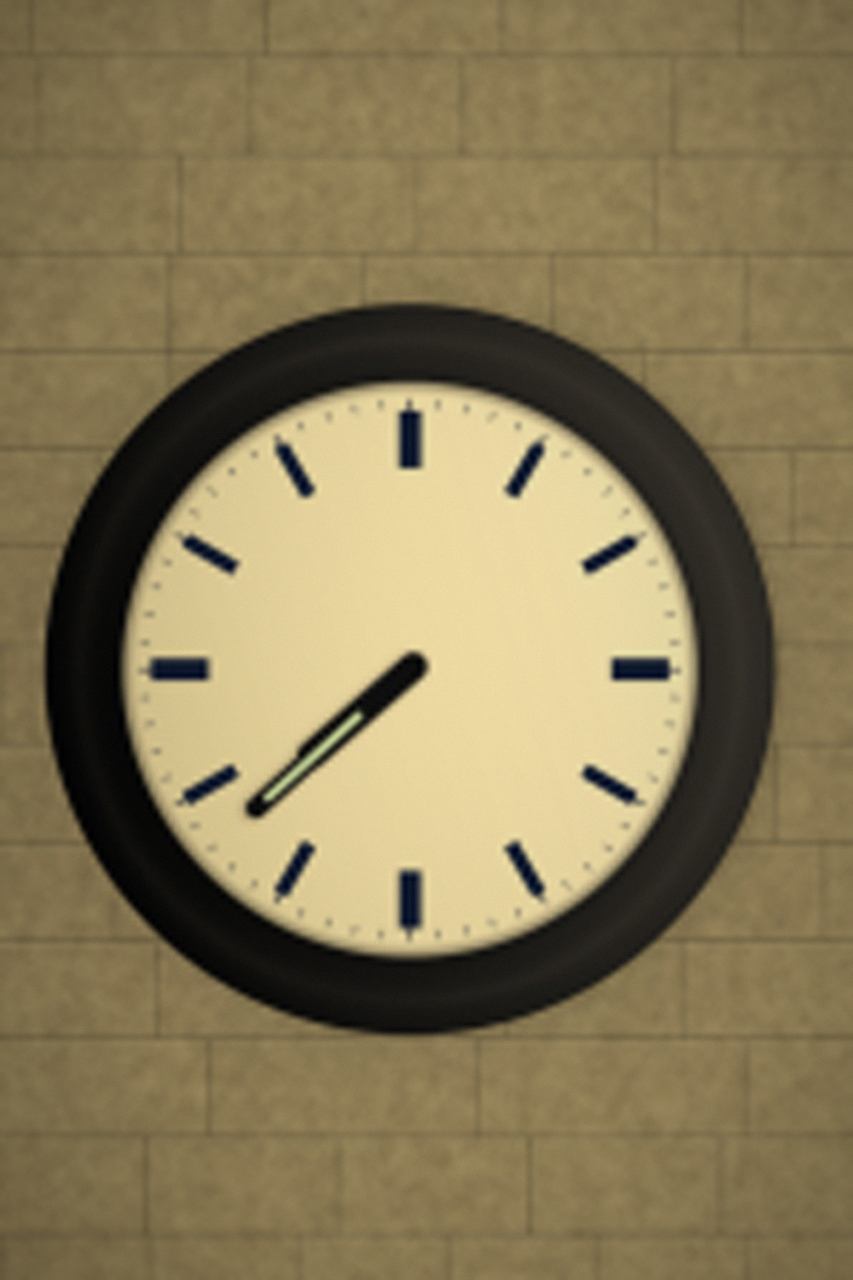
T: 7:38
